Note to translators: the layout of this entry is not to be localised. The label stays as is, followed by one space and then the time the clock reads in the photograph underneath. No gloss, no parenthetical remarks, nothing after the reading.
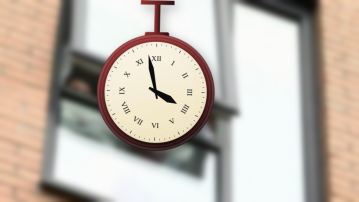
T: 3:58
